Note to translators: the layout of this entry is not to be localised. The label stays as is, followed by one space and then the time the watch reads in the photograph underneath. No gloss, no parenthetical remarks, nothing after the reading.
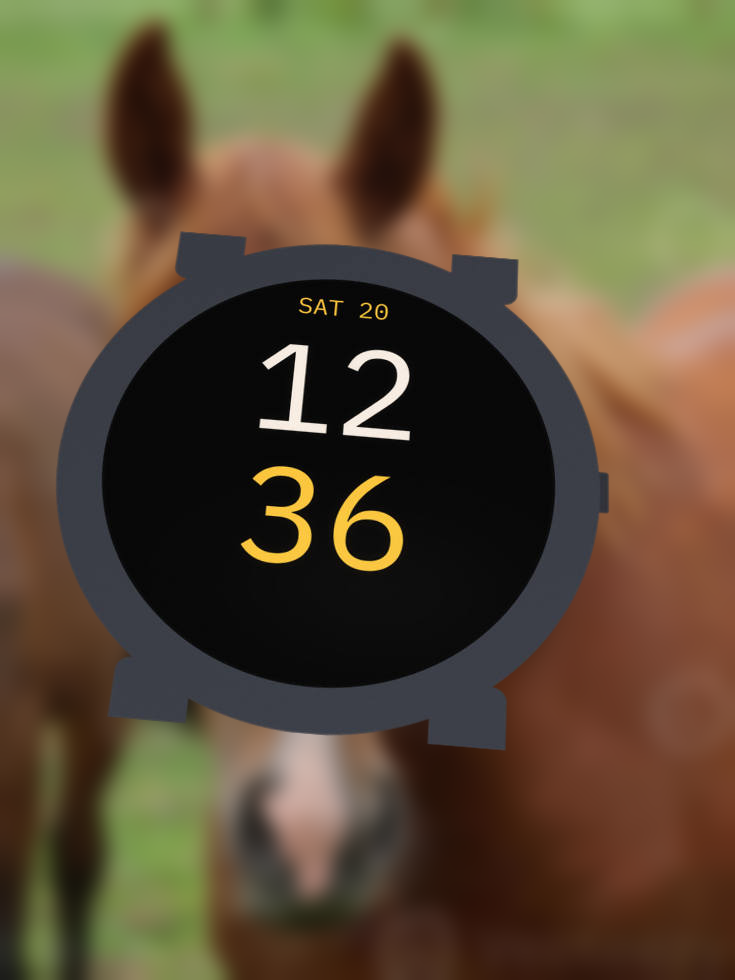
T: 12:36
